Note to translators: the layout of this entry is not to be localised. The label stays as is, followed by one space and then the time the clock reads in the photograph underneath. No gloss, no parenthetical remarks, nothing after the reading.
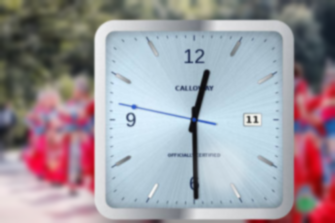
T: 12:29:47
